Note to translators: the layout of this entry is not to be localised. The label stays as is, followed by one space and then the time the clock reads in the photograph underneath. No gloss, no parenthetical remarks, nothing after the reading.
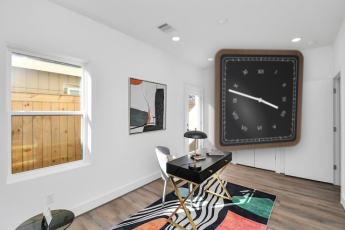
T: 3:48
